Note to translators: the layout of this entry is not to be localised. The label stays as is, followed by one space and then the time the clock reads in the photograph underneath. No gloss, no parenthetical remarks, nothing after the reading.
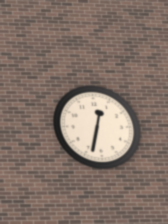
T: 12:33
